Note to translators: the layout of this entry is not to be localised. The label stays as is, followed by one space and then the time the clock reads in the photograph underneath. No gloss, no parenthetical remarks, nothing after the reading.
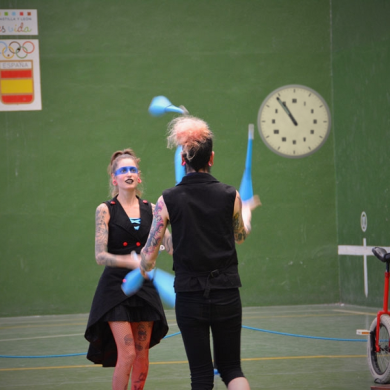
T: 10:54
